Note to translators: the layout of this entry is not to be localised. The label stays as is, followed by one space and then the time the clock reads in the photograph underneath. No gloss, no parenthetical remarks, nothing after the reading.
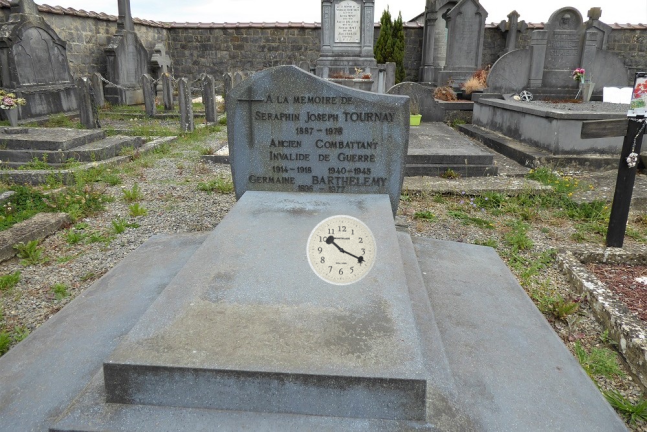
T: 10:19
